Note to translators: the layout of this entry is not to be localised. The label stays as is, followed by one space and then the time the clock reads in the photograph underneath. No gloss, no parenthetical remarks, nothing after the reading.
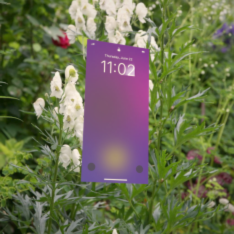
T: 11:02
